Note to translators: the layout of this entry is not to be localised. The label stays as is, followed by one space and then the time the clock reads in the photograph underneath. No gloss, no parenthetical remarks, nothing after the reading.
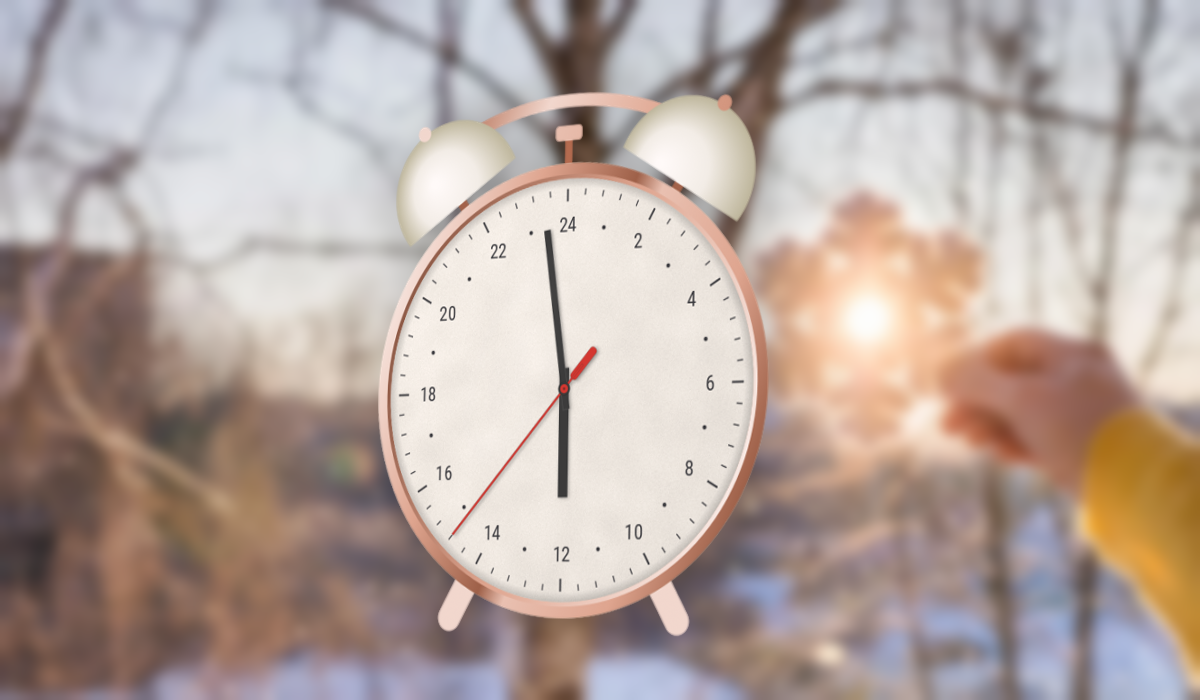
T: 11:58:37
